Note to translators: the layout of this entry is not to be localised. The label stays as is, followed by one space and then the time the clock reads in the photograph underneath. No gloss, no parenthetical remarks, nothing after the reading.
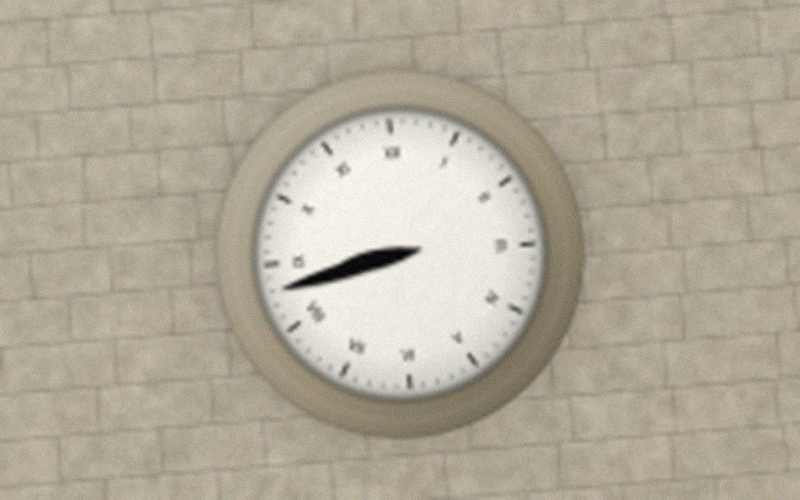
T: 8:43
